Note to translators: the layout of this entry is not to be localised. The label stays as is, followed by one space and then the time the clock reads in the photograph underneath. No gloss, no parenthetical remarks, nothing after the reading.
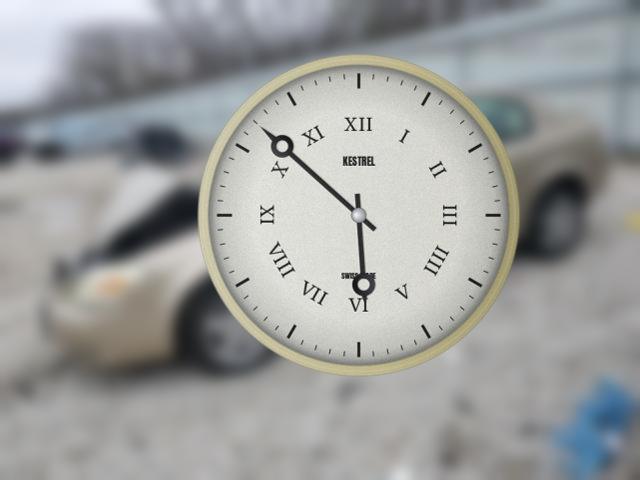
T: 5:52
